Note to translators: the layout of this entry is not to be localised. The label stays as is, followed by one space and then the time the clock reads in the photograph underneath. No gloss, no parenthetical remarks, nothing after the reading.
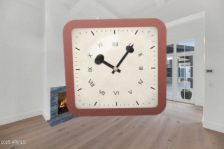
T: 10:06
